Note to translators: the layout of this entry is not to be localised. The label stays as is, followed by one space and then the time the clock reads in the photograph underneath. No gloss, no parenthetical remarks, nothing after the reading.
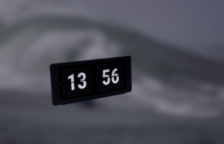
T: 13:56
